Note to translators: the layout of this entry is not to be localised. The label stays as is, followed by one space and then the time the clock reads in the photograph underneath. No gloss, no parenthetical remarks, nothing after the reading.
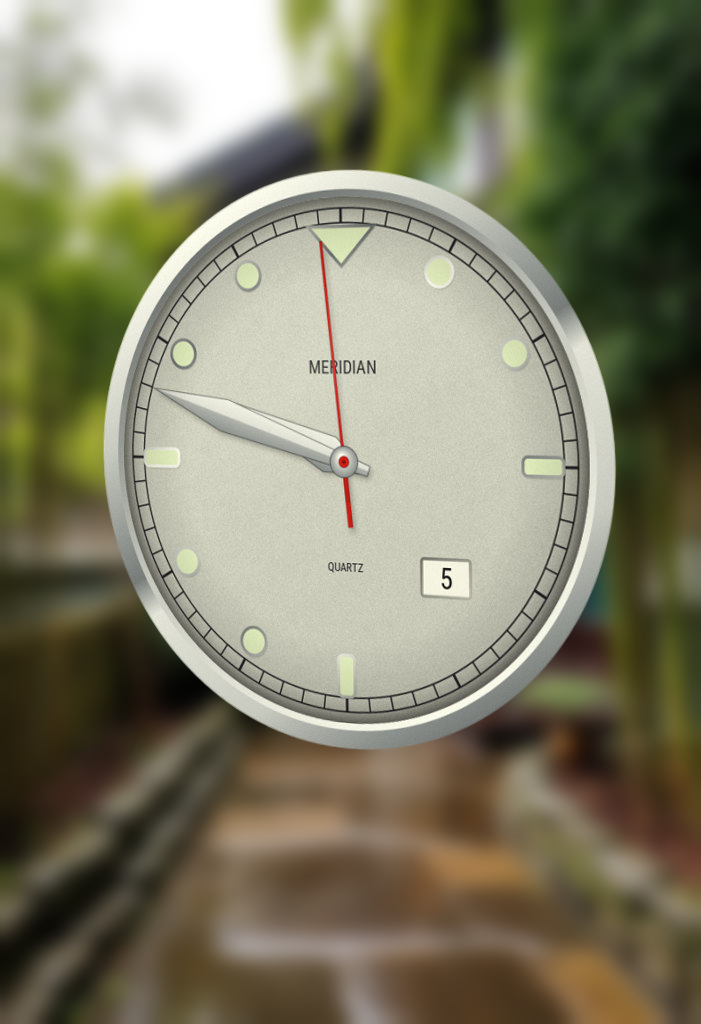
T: 9:47:59
